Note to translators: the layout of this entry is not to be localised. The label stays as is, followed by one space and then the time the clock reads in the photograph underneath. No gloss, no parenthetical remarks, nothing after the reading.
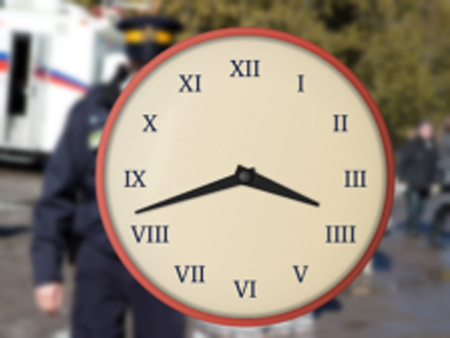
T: 3:42
